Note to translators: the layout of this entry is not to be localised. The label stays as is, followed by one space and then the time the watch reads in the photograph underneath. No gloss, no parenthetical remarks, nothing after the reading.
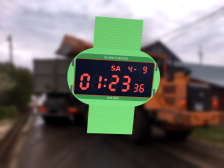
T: 1:23:36
